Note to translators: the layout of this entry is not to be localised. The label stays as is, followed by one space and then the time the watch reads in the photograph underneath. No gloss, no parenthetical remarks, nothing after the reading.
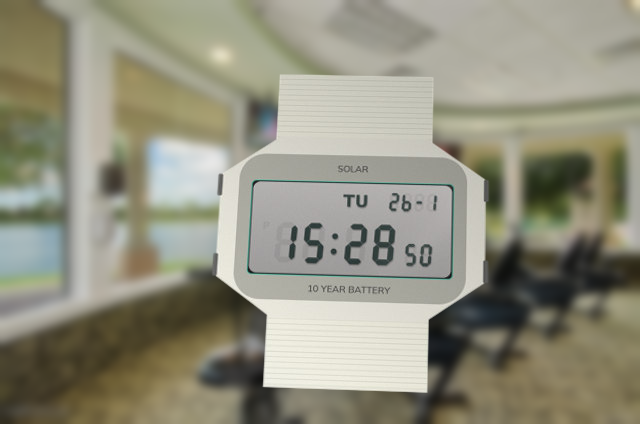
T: 15:28:50
